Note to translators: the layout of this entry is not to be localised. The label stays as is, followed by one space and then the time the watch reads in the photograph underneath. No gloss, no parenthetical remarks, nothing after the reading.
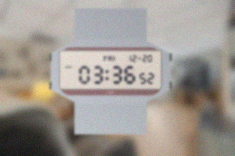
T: 3:36:52
